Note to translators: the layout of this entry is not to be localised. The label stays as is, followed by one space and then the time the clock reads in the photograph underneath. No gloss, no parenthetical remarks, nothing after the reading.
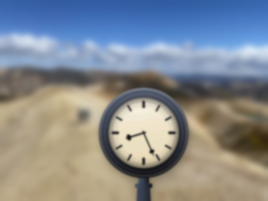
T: 8:26
